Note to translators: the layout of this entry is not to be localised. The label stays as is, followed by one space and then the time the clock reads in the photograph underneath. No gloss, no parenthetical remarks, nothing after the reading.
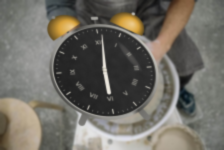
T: 6:01
